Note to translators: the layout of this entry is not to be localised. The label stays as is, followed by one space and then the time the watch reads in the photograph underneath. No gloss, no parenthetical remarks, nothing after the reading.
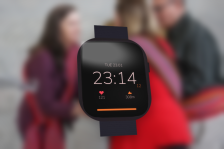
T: 23:14
